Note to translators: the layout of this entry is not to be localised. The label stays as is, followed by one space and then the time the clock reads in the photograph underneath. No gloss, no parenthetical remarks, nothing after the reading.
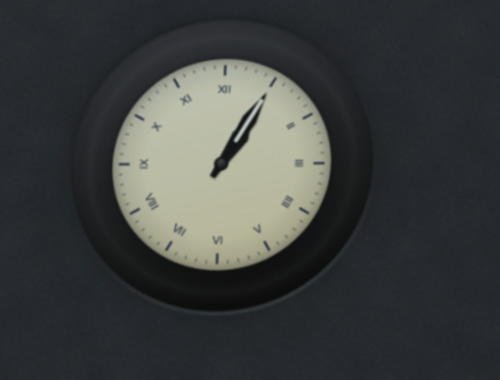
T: 1:05
